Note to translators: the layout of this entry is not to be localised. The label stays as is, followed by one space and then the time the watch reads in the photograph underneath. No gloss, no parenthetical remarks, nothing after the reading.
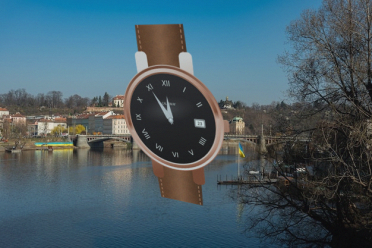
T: 11:55
